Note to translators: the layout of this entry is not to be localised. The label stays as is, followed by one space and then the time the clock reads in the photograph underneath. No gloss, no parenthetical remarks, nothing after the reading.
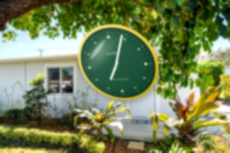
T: 7:04
